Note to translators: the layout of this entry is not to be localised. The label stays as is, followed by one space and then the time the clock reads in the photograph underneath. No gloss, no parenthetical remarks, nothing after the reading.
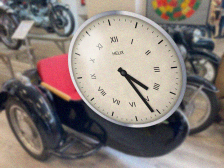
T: 4:26
